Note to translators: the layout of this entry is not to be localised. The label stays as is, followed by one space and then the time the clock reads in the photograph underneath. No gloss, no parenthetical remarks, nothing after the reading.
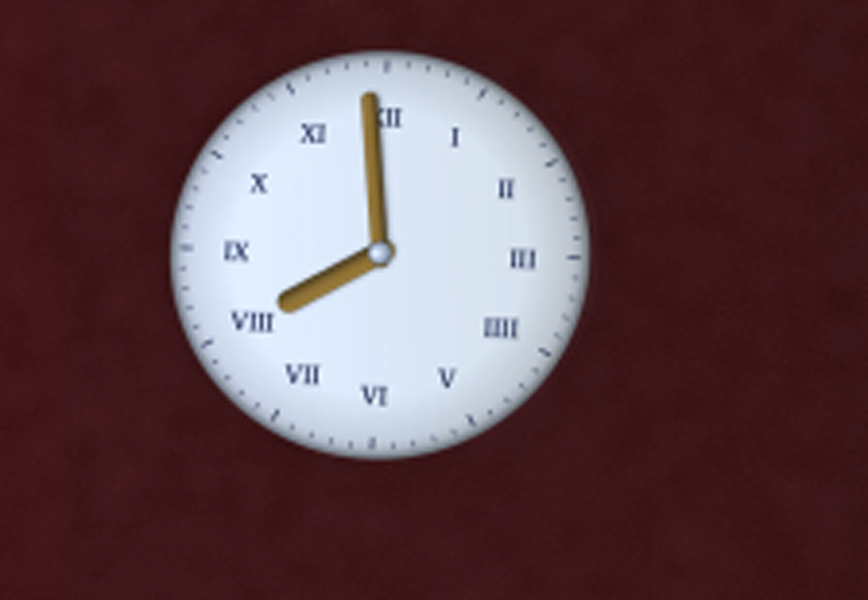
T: 7:59
